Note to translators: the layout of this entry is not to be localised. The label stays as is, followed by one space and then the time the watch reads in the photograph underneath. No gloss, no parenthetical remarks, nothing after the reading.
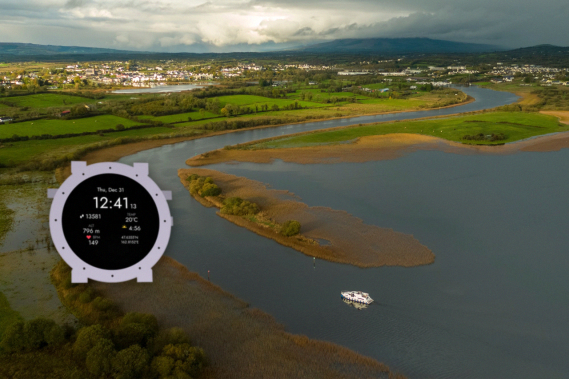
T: 12:41
